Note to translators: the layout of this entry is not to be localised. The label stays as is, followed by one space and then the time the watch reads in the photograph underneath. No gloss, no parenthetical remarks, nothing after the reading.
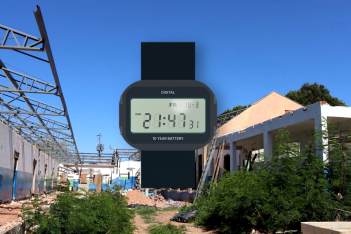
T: 21:47:31
